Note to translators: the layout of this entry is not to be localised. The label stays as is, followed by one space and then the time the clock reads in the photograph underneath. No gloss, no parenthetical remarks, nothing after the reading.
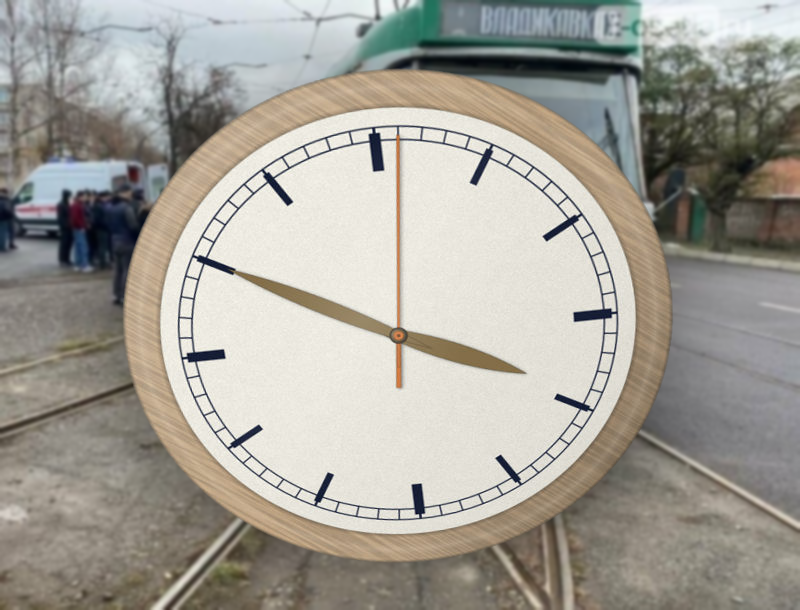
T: 3:50:01
